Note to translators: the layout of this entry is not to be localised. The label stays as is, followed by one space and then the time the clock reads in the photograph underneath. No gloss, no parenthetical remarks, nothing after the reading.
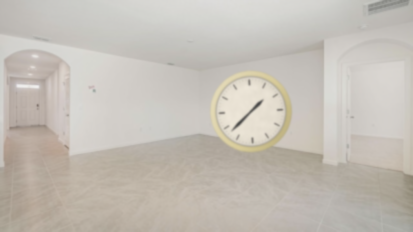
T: 1:38
